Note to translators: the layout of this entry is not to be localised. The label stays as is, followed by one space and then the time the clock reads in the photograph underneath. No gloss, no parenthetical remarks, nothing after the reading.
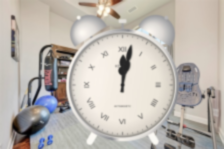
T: 12:02
